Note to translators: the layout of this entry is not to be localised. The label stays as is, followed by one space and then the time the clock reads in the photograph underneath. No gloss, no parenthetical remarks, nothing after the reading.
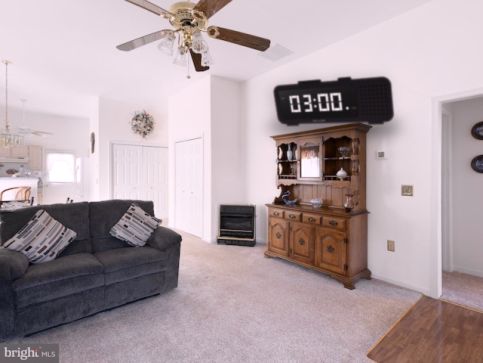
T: 3:00
